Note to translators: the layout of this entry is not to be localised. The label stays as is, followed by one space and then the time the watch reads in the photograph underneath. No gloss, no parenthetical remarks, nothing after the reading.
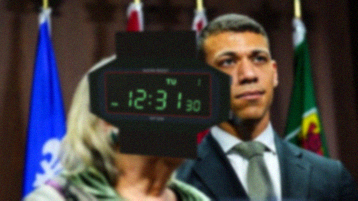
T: 12:31
